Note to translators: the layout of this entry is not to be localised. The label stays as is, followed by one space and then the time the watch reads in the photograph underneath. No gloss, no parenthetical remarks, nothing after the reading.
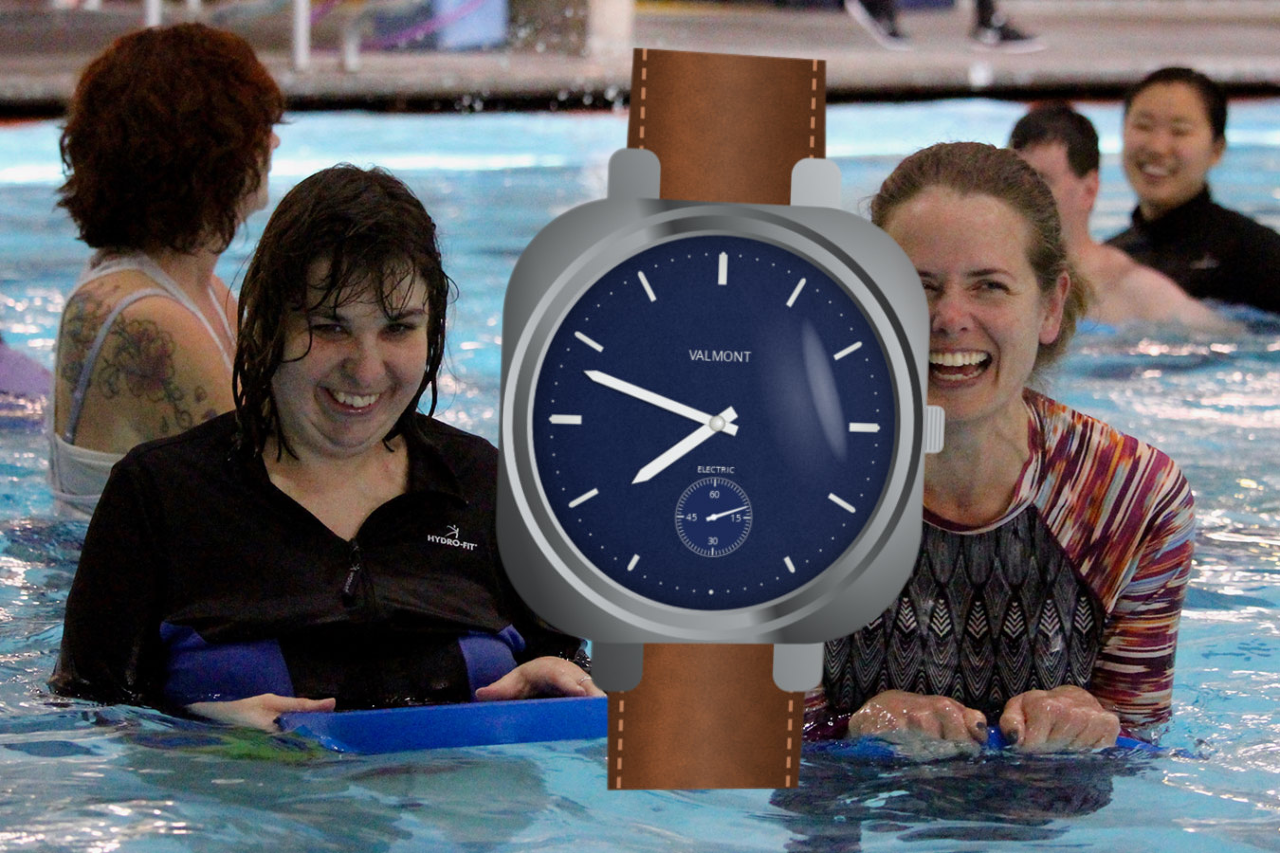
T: 7:48:12
